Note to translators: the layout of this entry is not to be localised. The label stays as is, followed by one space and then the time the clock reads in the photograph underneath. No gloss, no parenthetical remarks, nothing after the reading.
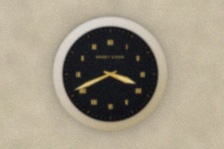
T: 3:41
